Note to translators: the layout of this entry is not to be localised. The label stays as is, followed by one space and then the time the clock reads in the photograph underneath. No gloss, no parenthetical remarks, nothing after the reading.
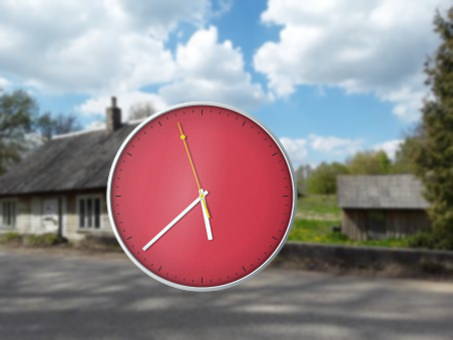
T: 5:37:57
